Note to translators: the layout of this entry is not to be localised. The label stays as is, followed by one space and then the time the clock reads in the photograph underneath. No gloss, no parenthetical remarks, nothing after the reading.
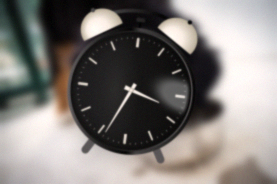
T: 3:34
